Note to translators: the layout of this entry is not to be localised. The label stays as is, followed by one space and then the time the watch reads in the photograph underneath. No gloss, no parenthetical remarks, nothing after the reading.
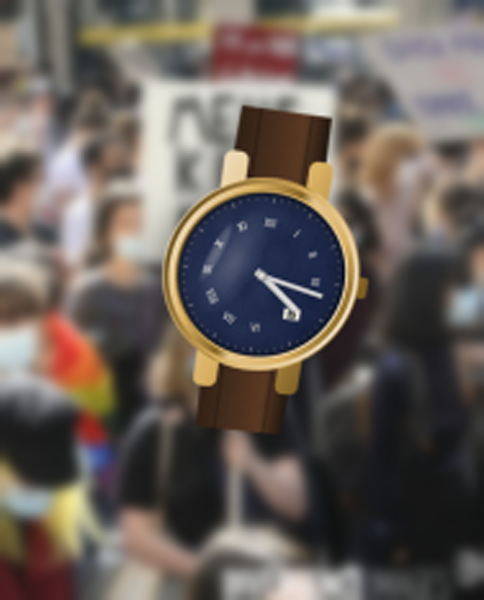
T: 4:17
